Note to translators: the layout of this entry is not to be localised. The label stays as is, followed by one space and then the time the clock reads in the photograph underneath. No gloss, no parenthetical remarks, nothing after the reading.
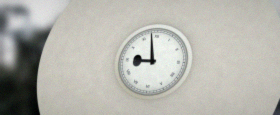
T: 8:58
